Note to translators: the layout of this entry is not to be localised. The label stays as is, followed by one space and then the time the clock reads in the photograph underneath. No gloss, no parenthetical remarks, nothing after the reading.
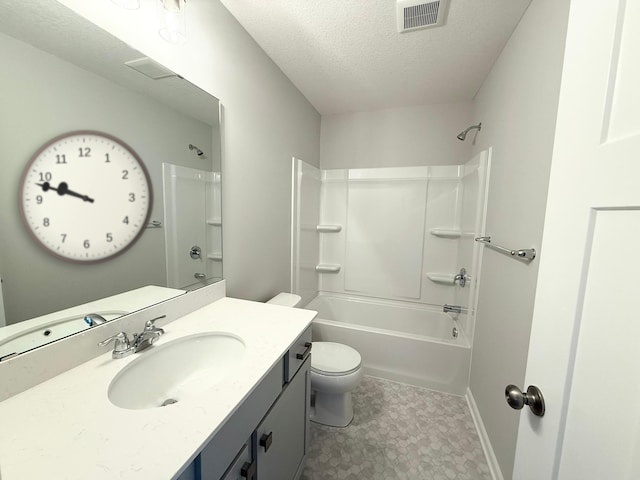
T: 9:48
